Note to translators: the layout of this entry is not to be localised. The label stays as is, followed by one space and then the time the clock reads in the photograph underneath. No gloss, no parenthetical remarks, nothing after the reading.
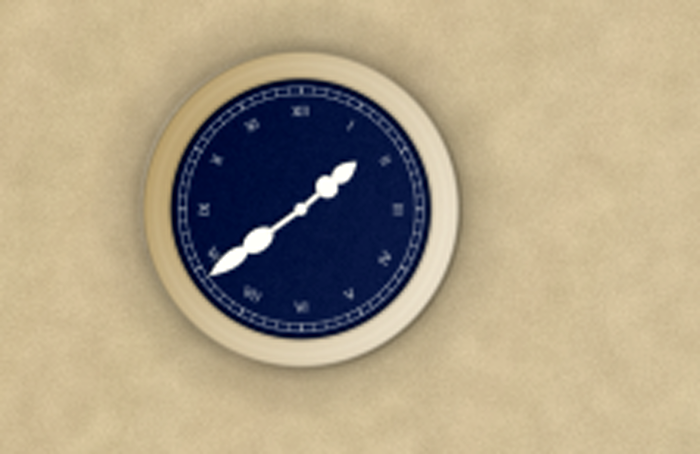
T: 1:39
